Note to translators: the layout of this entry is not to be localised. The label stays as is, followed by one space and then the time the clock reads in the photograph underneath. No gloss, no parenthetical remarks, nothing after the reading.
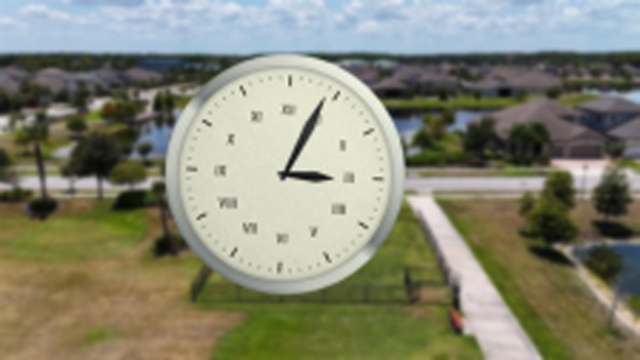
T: 3:04
